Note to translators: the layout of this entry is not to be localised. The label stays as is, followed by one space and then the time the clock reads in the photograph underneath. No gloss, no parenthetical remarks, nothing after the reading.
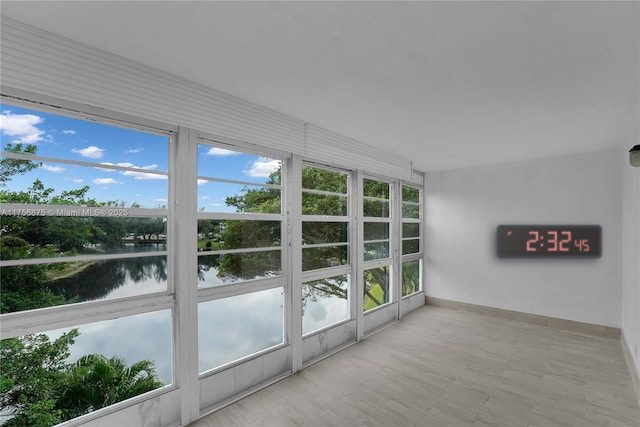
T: 2:32:45
